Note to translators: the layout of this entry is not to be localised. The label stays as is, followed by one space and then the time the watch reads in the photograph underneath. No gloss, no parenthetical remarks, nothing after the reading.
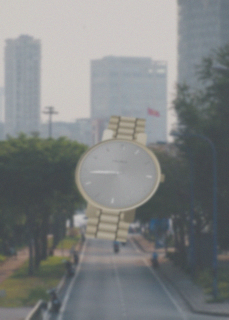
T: 8:44
